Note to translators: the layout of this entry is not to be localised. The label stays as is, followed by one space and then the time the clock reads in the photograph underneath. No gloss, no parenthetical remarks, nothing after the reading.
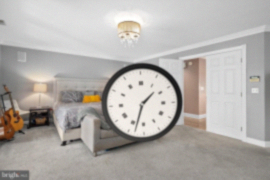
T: 1:33
